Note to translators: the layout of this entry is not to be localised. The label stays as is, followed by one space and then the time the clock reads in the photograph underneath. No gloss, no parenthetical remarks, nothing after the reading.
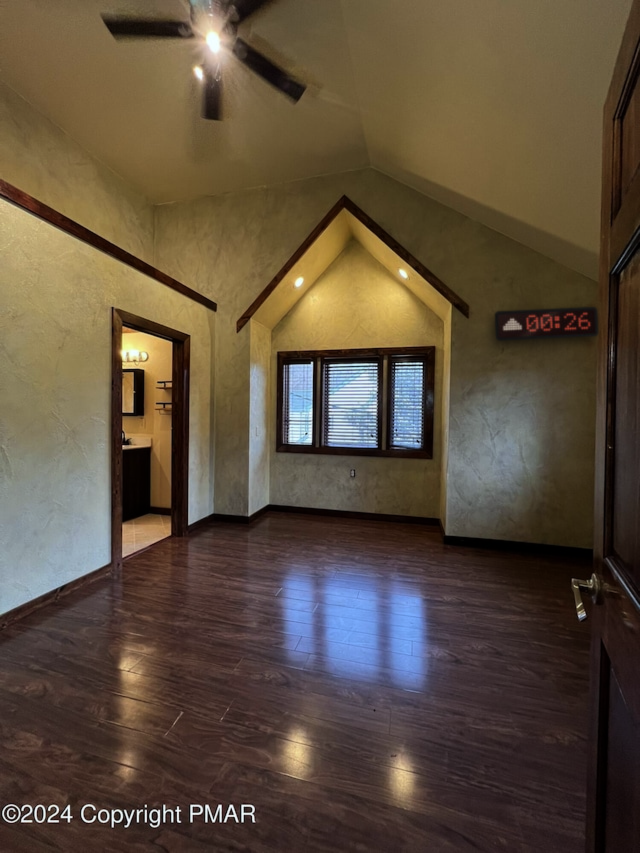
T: 0:26
